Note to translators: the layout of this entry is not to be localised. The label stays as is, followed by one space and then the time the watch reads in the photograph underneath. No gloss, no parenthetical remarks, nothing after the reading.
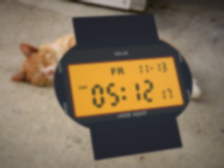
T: 5:12:17
